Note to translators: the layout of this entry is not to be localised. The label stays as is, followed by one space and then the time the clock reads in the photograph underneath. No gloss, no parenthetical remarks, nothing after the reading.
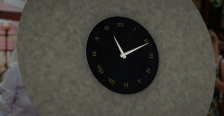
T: 11:11
